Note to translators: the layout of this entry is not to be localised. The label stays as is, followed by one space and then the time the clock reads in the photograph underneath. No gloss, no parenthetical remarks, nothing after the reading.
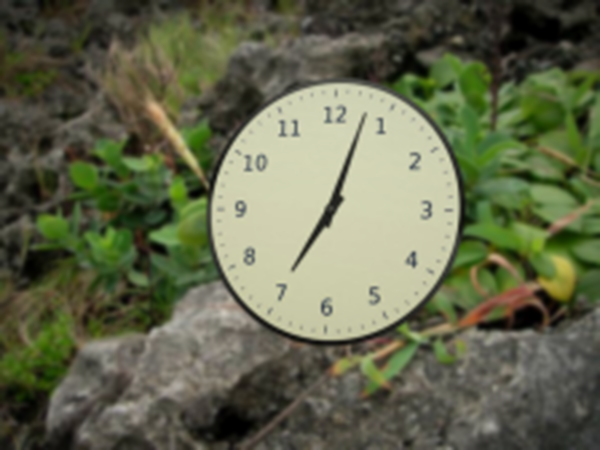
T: 7:03
